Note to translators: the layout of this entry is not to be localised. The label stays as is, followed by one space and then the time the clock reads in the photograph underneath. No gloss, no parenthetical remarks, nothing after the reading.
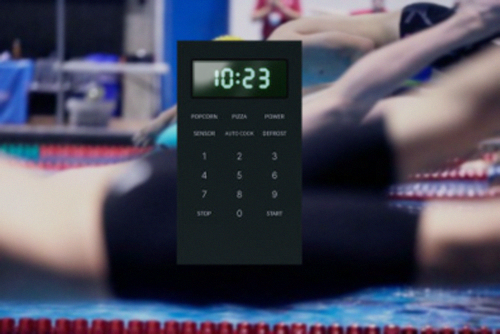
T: 10:23
